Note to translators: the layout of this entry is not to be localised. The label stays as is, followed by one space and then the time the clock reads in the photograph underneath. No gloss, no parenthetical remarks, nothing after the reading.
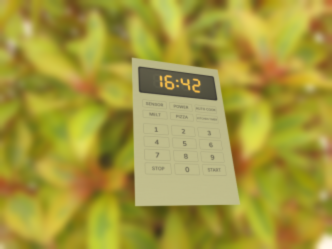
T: 16:42
